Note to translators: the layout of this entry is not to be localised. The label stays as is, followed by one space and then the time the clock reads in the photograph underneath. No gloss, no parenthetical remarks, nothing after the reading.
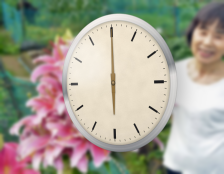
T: 6:00
